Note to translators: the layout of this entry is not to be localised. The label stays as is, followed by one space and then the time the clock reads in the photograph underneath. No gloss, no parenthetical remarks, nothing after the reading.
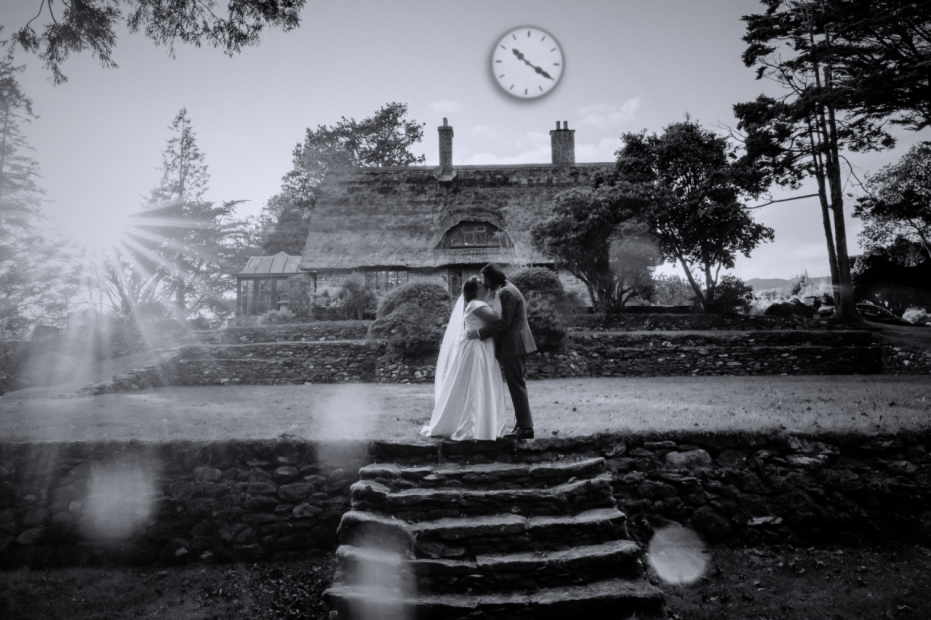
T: 10:20
